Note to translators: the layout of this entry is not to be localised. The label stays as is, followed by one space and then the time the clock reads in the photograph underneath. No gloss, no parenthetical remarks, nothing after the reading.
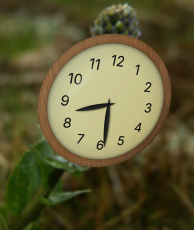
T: 8:29
